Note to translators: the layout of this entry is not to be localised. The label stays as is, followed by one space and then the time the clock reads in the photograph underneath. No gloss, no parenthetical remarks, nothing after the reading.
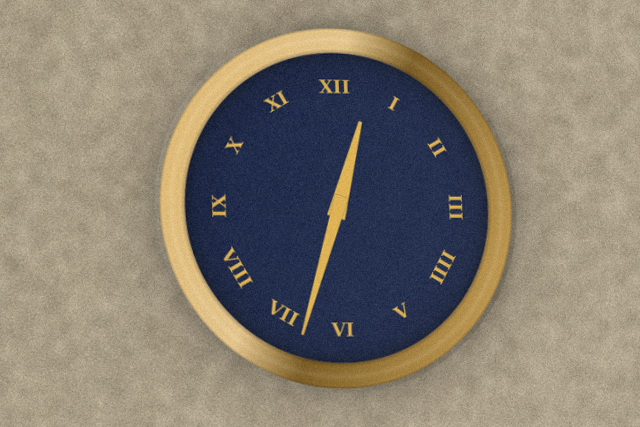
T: 12:33
